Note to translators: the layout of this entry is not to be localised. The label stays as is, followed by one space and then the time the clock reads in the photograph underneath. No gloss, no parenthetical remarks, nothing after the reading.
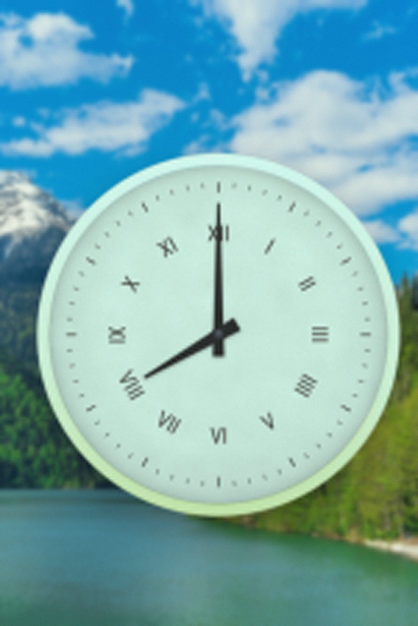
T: 8:00
